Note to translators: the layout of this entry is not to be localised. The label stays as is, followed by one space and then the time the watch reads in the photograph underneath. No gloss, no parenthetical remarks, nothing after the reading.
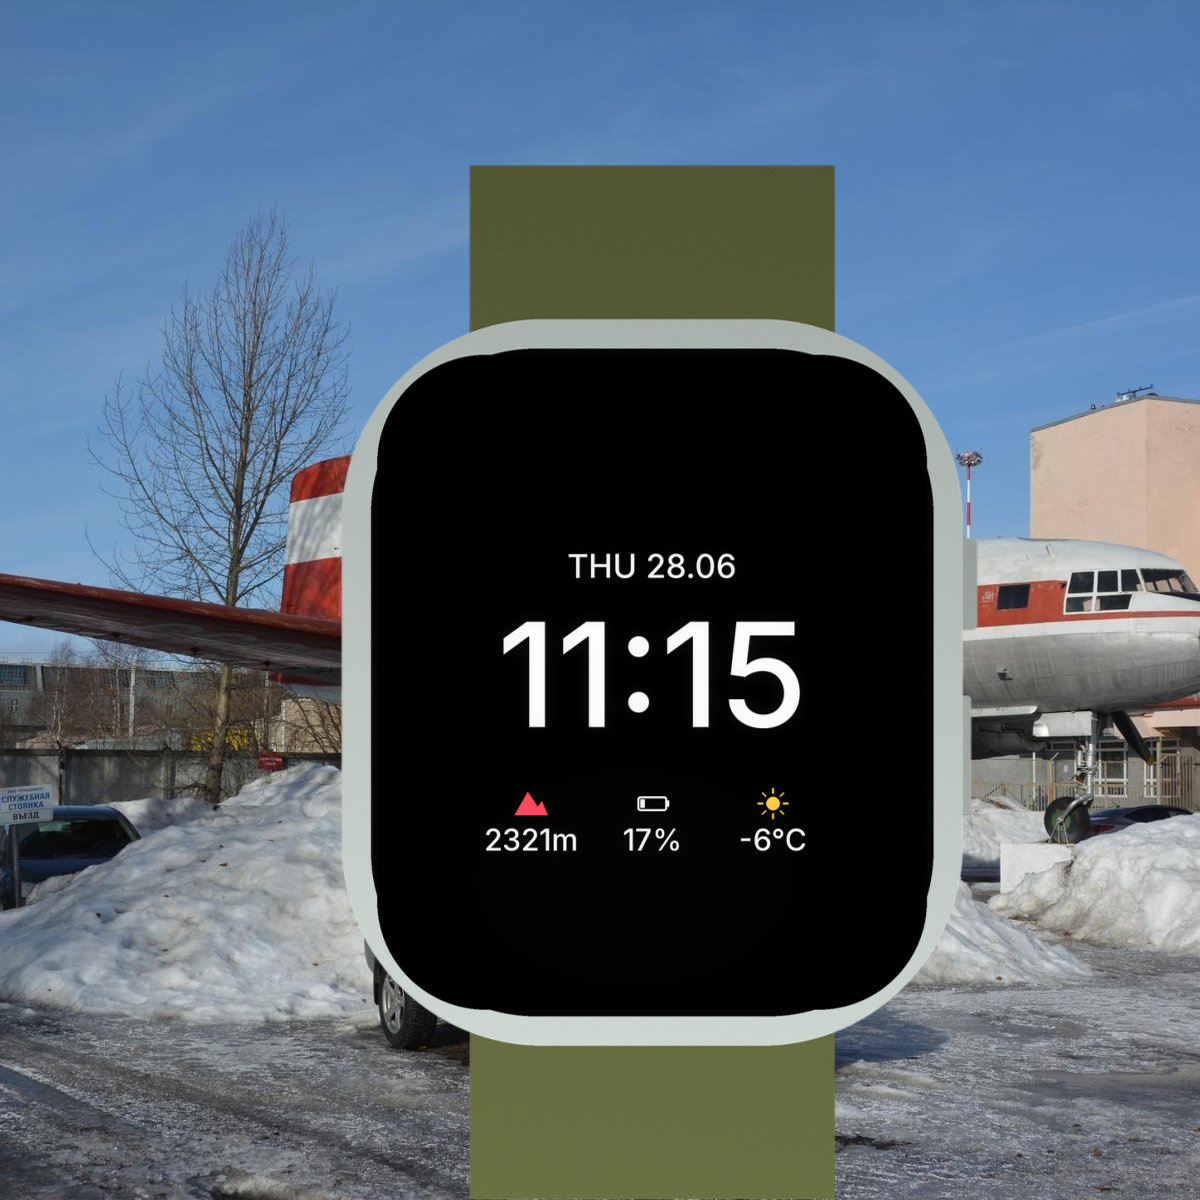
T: 11:15
